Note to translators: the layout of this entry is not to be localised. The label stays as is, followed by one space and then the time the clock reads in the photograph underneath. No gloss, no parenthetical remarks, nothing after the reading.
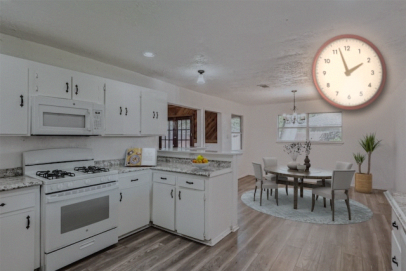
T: 1:57
